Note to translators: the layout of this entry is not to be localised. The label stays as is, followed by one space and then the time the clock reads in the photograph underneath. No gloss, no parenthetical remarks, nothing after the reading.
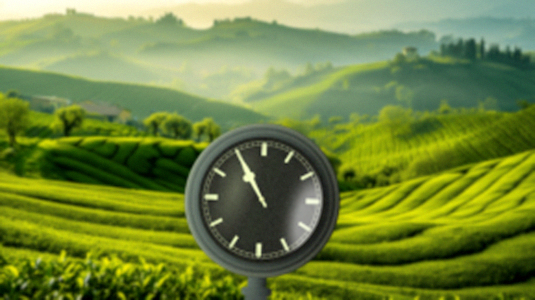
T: 10:55
